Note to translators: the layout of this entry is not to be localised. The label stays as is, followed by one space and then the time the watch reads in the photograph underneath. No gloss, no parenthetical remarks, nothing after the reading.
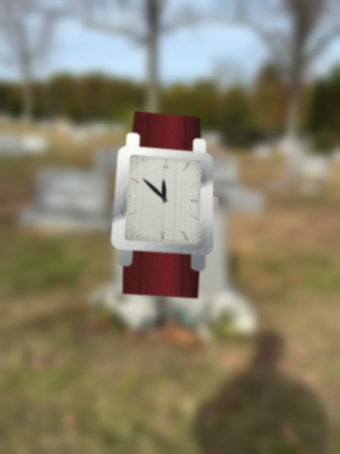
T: 11:52
